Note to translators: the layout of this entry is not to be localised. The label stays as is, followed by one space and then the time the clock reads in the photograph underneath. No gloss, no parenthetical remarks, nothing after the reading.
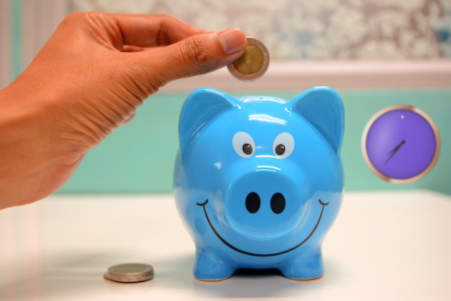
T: 7:36
